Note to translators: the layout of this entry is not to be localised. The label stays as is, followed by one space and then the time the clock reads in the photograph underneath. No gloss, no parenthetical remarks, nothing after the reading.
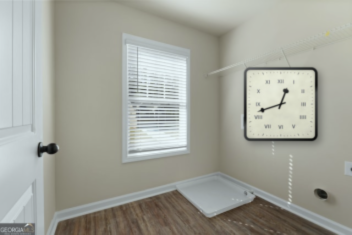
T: 12:42
